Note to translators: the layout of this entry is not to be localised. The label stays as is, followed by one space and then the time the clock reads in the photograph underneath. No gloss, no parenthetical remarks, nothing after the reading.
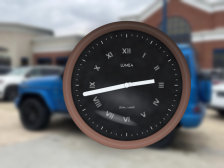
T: 2:43
